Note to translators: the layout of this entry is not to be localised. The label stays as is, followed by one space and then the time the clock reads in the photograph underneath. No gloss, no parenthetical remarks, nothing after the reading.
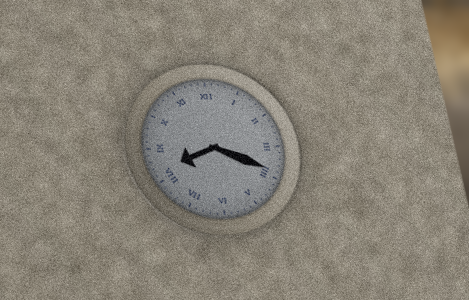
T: 8:19
